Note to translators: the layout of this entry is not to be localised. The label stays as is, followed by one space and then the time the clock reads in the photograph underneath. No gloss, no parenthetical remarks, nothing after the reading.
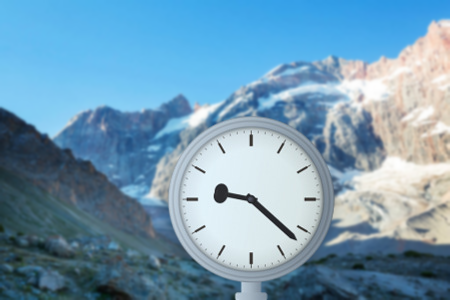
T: 9:22
